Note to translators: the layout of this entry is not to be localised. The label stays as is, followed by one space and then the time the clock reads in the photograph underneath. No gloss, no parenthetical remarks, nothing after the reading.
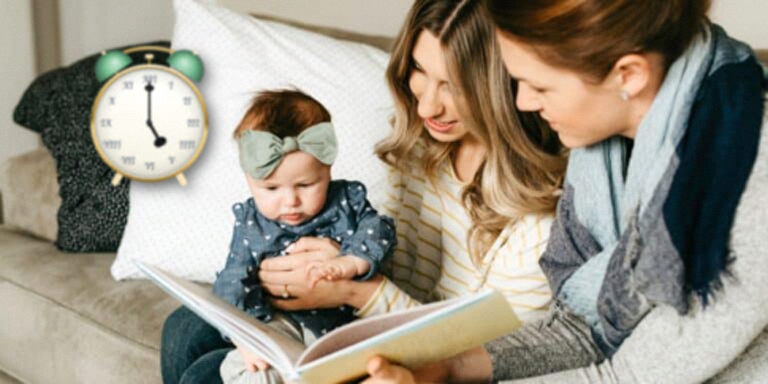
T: 5:00
